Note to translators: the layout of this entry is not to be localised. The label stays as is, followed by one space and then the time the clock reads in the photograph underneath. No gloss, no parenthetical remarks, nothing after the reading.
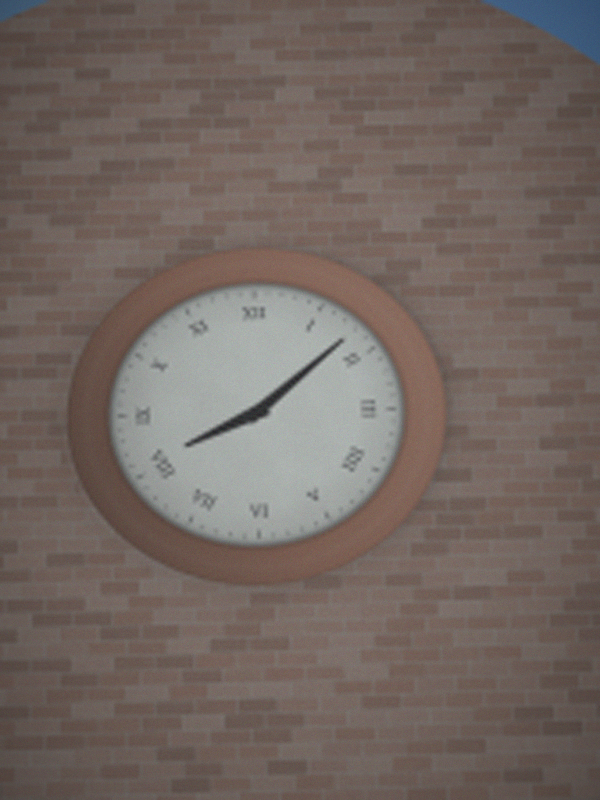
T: 8:08
